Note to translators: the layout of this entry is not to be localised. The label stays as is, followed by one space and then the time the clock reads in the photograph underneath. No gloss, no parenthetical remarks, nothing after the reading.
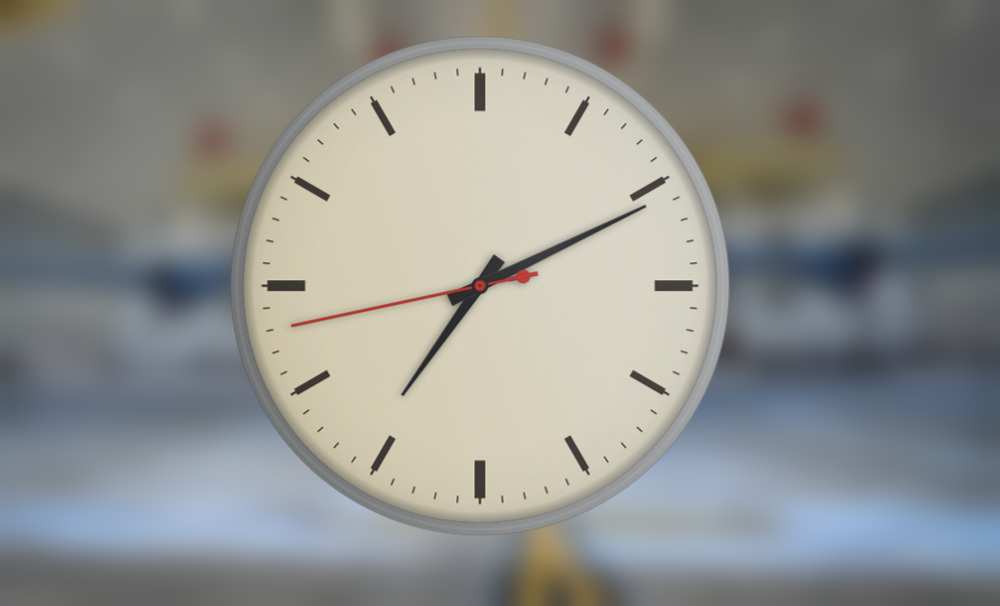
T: 7:10:43
